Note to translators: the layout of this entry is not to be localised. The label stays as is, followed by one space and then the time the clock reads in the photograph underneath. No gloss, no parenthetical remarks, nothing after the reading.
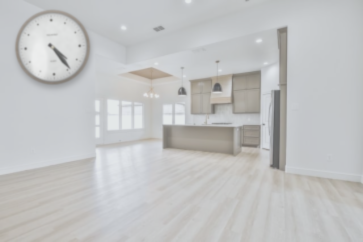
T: 4:24
